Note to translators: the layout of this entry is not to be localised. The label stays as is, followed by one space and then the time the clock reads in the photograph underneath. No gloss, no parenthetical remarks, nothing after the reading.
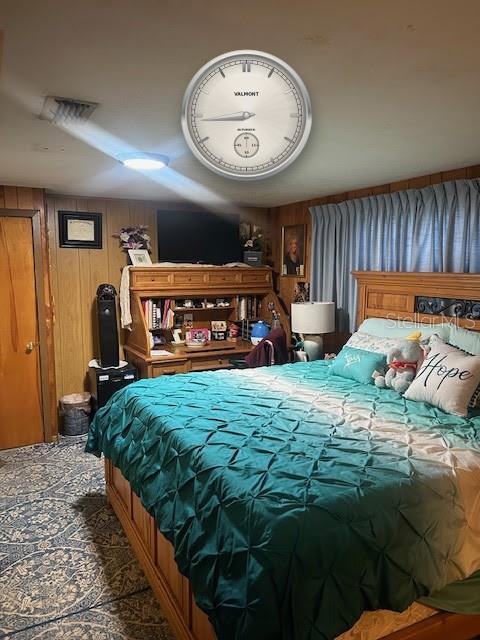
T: 8:44
